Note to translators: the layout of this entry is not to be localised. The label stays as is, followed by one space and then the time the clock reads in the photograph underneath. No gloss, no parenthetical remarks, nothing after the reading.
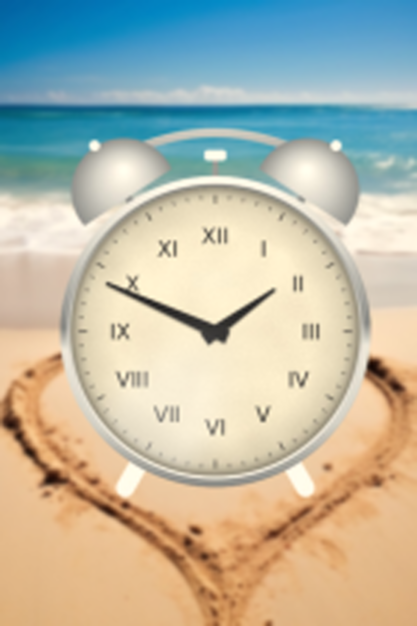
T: 1:49
